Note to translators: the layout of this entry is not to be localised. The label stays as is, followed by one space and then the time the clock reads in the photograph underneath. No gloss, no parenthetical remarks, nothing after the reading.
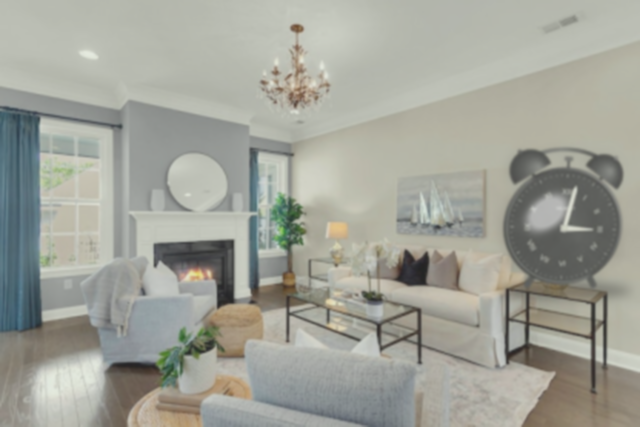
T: 3:02
